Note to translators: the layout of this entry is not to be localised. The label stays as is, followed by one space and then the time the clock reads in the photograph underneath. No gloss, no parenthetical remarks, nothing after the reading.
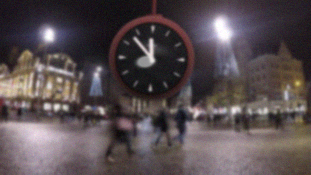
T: 11:53
